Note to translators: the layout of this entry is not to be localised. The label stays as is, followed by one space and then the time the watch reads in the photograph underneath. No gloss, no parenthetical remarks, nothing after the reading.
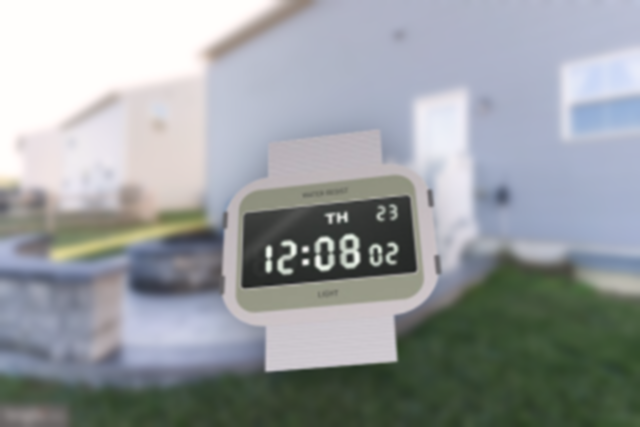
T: 12:08:02
